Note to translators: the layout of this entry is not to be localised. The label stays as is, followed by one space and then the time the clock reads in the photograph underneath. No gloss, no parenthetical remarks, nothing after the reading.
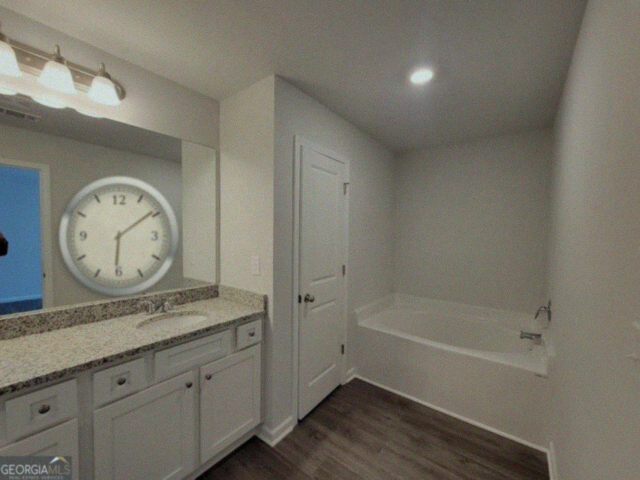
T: 6:09
